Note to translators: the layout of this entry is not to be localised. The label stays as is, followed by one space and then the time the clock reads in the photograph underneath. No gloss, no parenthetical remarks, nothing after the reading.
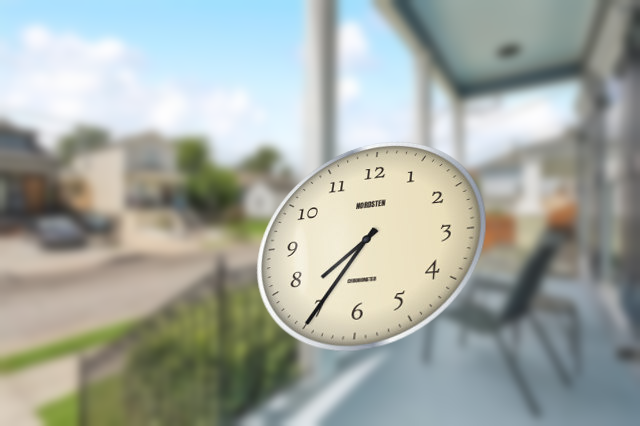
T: 7:35
